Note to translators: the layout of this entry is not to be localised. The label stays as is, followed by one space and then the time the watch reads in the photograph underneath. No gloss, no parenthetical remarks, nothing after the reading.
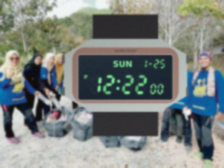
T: 12:22:00
